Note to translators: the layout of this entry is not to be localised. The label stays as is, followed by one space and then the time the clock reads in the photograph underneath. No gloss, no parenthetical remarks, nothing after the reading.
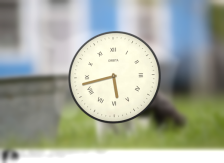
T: 5:43
